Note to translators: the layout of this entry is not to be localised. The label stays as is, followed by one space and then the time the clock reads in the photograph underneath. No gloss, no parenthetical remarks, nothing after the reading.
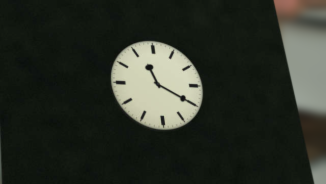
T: 11:20
